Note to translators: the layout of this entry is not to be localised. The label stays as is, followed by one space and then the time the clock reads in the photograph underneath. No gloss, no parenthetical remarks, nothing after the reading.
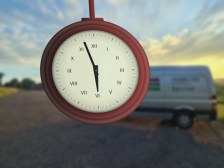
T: 5:57
